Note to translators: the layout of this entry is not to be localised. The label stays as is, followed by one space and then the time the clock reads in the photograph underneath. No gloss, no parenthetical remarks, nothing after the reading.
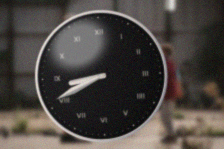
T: 8:41
